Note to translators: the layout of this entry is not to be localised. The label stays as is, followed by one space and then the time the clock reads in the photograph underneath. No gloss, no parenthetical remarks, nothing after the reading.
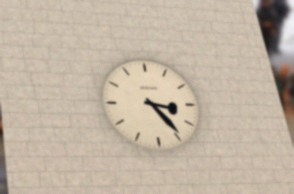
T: 3:24
